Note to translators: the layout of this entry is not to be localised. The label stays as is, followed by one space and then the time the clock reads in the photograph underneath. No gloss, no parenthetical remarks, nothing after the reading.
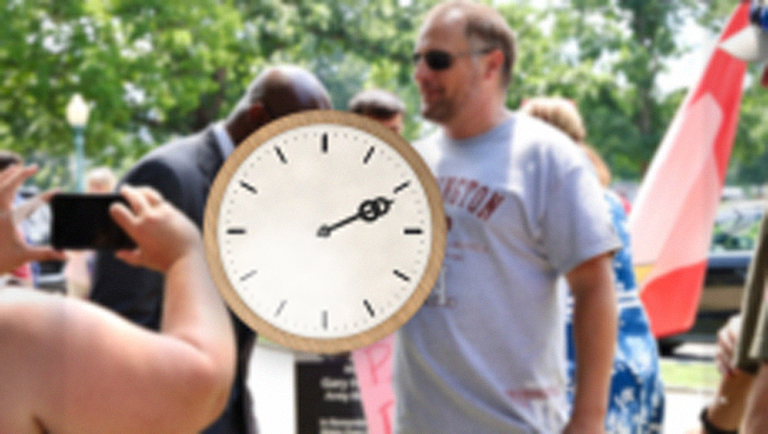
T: 2:11
